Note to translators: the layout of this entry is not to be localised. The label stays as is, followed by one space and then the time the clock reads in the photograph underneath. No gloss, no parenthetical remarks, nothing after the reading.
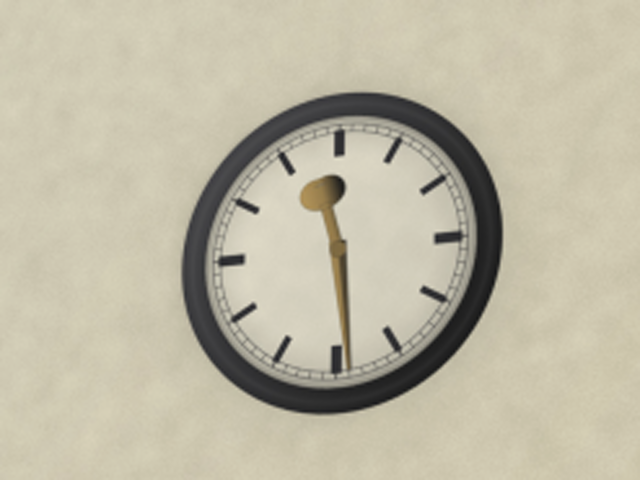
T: 11:29
